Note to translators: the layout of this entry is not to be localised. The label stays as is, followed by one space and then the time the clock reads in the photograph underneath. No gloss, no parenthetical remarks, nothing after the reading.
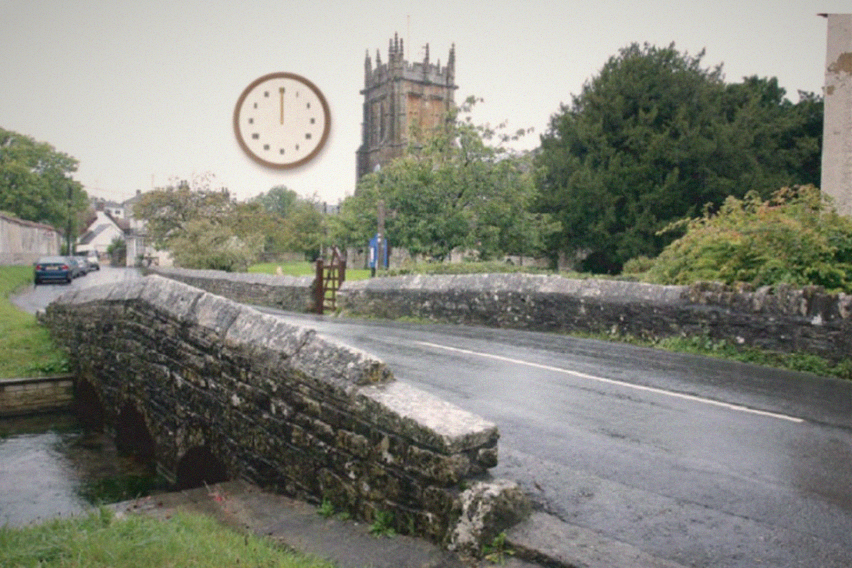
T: 12:00
